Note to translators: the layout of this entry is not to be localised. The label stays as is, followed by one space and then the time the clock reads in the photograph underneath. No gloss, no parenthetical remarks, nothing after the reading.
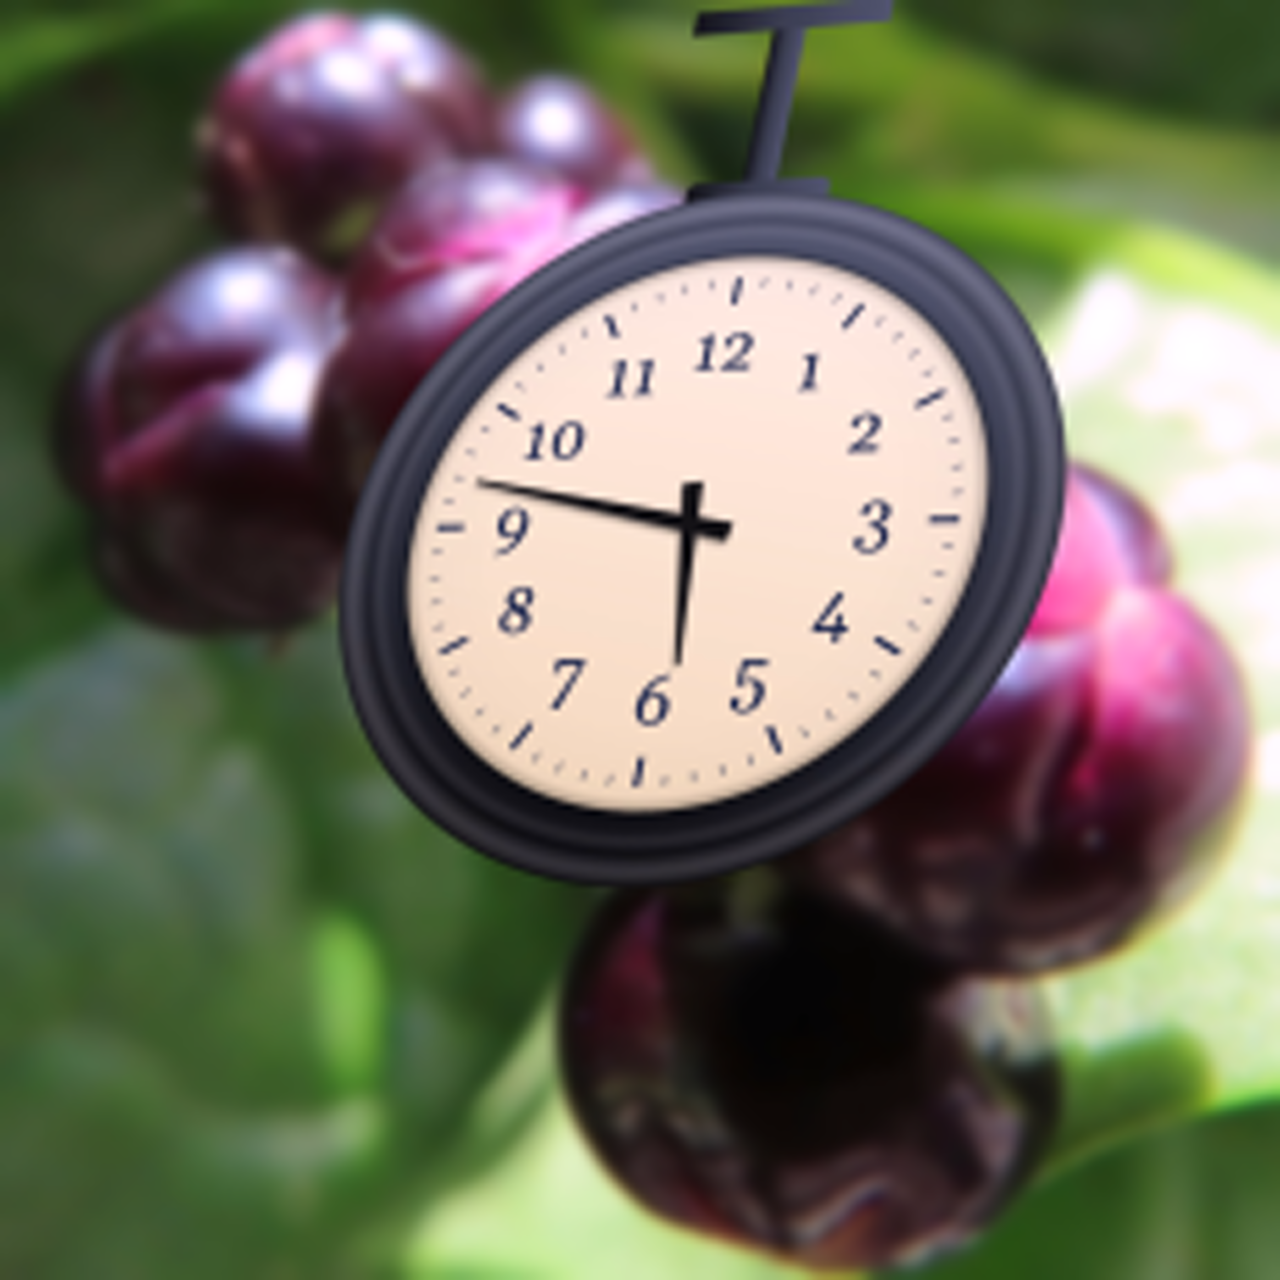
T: 5:47
